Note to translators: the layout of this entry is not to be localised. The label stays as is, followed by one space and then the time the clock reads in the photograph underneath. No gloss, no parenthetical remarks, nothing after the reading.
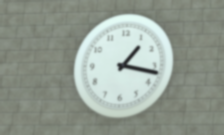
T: 1:17
